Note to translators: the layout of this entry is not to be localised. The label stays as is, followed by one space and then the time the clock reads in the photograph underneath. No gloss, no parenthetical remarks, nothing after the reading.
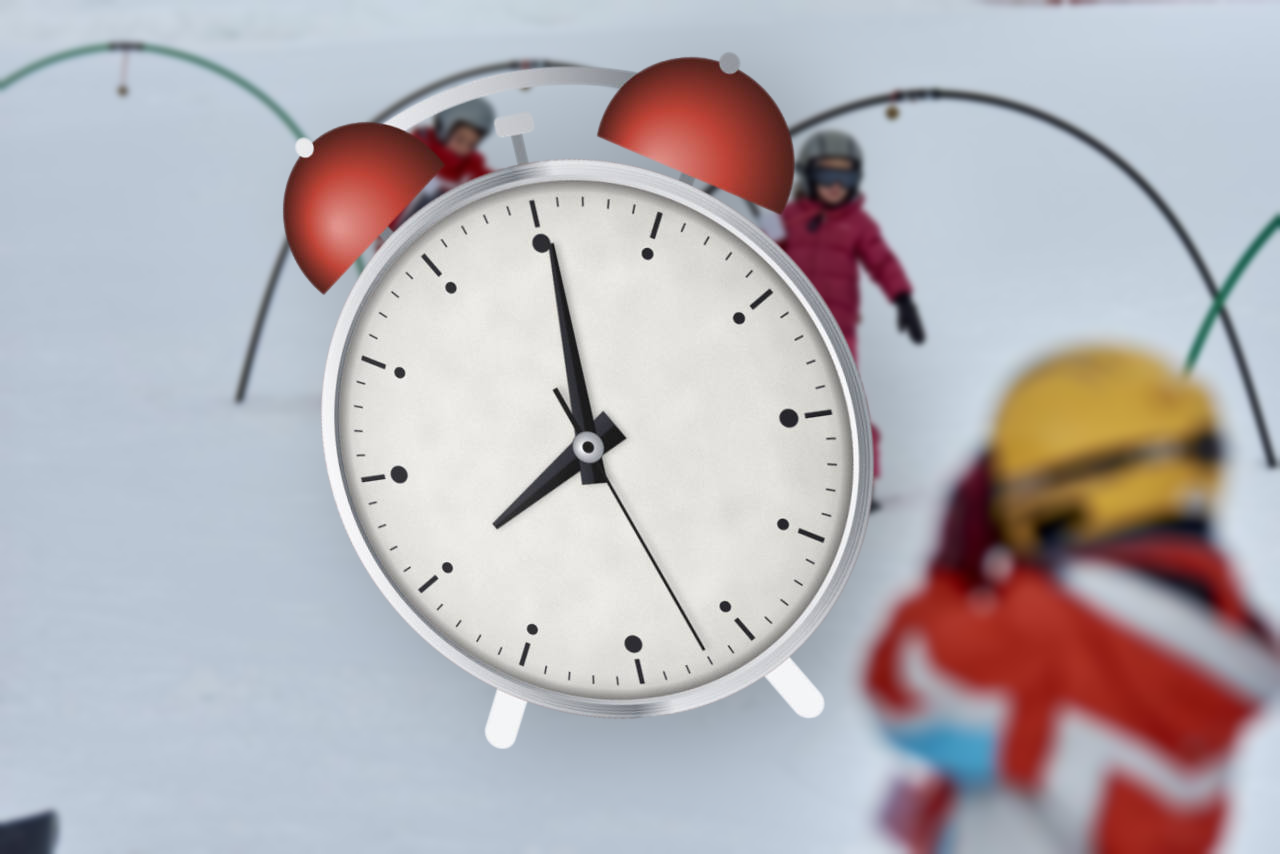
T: 8:00:27
